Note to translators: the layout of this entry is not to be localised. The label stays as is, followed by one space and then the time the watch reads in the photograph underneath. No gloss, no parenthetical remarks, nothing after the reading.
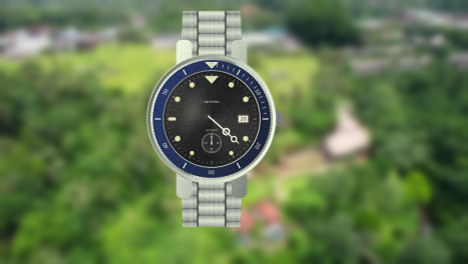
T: 4:22
